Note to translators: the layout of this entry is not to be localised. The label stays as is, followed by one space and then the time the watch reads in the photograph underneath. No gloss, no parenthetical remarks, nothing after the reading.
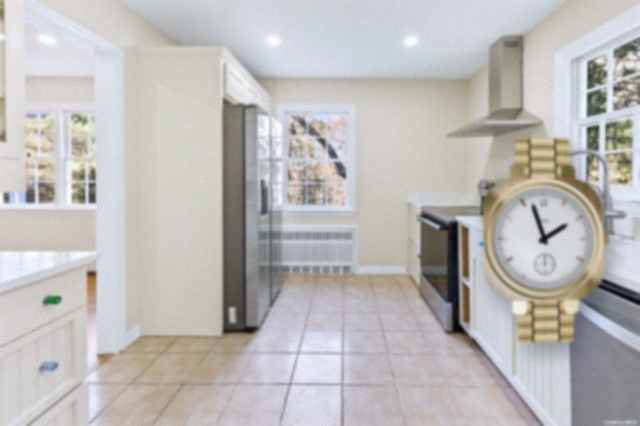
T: 1:57
